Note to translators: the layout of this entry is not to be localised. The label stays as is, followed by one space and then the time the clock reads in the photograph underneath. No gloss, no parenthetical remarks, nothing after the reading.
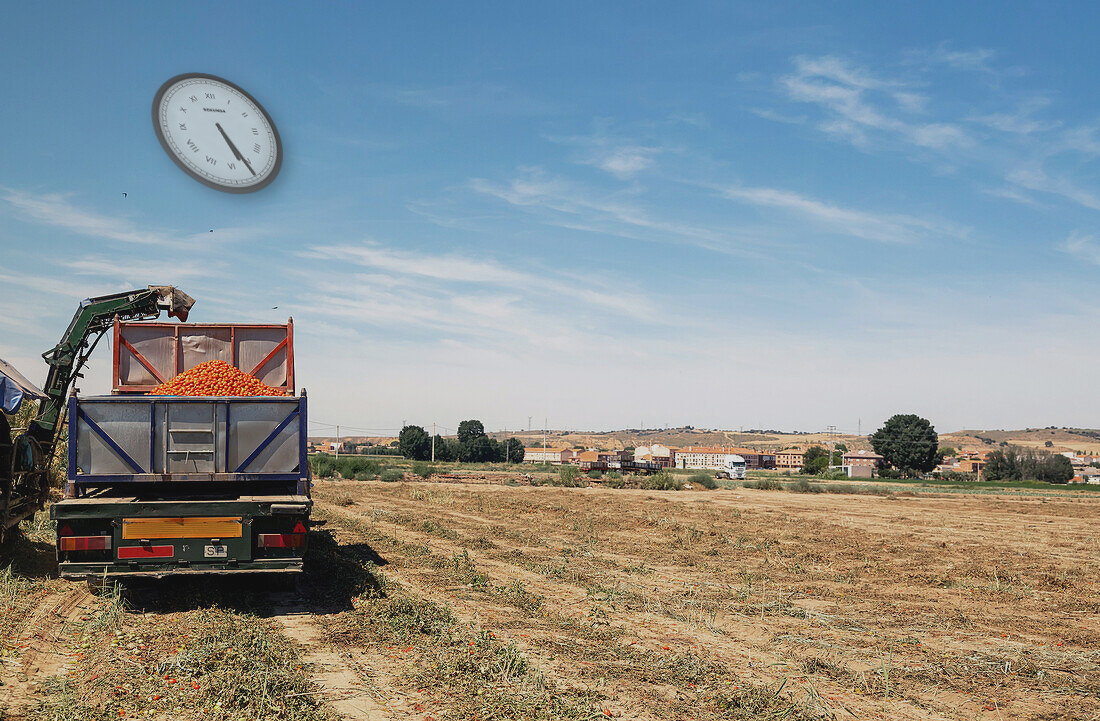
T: 5:26
